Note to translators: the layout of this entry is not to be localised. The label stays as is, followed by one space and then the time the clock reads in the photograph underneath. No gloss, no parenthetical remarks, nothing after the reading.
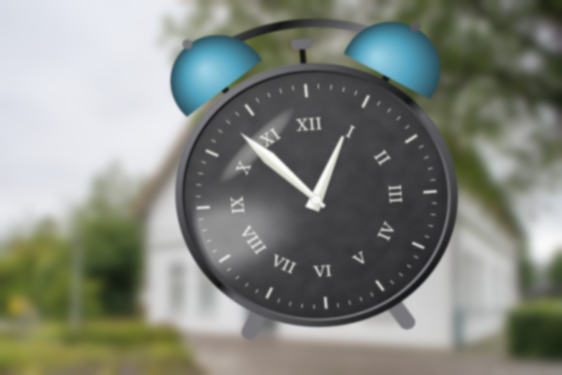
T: 12:53
